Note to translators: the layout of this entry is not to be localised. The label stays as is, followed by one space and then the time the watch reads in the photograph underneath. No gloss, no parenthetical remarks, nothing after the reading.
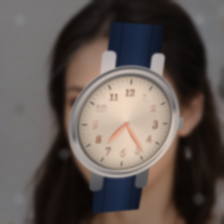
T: 7:24
